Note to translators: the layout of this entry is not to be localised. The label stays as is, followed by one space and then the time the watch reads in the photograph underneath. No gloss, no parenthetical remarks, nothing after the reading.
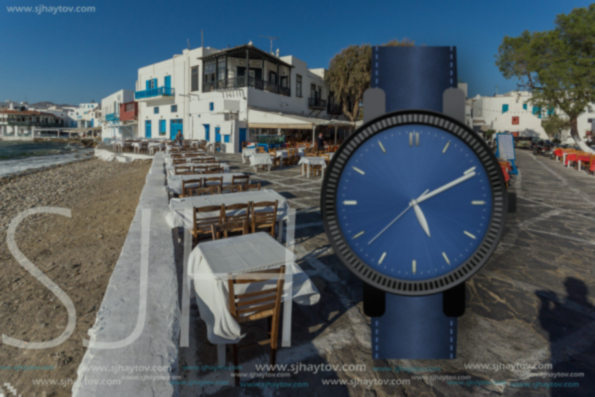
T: 5:10:38
